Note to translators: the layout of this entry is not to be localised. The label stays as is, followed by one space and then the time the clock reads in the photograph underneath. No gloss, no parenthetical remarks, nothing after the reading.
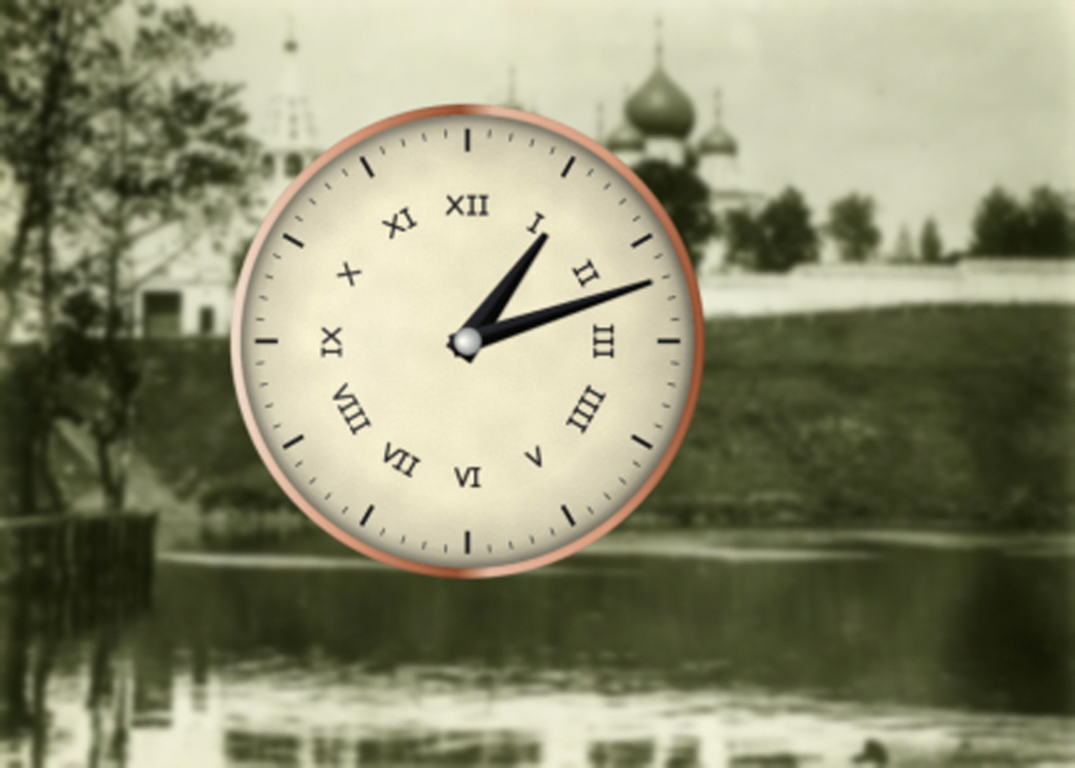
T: 1:12
